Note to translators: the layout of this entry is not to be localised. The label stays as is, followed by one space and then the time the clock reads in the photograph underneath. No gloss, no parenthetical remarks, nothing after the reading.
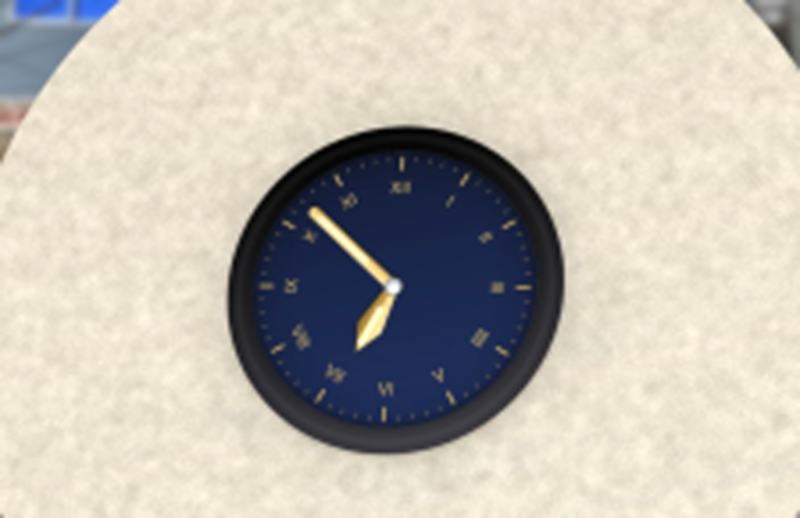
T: 6:52
